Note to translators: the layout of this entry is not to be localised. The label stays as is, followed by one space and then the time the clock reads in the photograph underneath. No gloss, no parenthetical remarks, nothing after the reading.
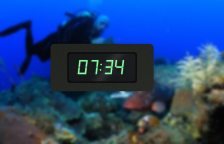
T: 7:34
